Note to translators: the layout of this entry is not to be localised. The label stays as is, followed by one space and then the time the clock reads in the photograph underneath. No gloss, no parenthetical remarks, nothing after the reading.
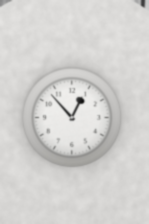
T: 12:53
